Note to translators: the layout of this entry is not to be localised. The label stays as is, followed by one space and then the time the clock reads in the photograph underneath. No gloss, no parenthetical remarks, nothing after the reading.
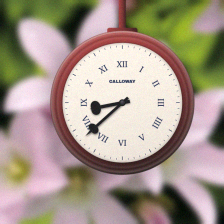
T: 8:38
